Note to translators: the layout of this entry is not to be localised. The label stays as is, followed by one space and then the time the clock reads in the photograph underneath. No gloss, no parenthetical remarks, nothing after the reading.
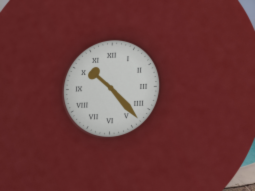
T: 10:23
